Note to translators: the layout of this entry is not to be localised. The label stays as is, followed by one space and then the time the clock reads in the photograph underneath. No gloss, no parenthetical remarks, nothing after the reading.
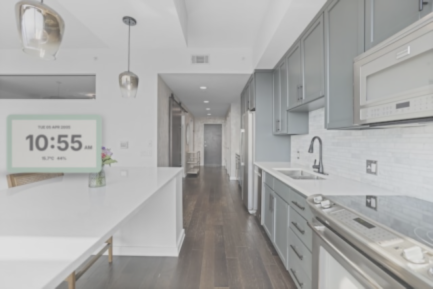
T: 10:55
